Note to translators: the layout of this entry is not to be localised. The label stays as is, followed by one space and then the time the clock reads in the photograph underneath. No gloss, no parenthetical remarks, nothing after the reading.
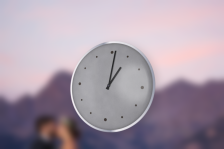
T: 1:01
